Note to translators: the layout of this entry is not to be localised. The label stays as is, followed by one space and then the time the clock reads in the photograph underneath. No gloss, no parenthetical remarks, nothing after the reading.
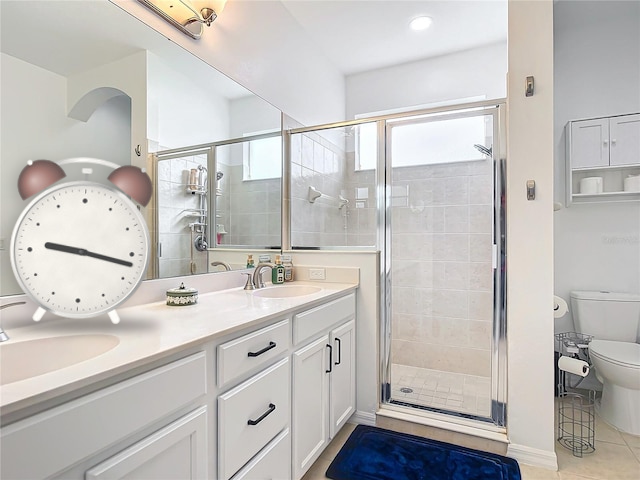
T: 9:17
